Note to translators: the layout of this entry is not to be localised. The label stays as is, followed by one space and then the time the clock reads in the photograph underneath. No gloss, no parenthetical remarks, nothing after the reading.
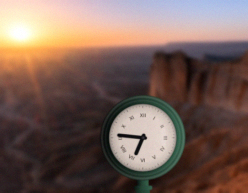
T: 6:46
